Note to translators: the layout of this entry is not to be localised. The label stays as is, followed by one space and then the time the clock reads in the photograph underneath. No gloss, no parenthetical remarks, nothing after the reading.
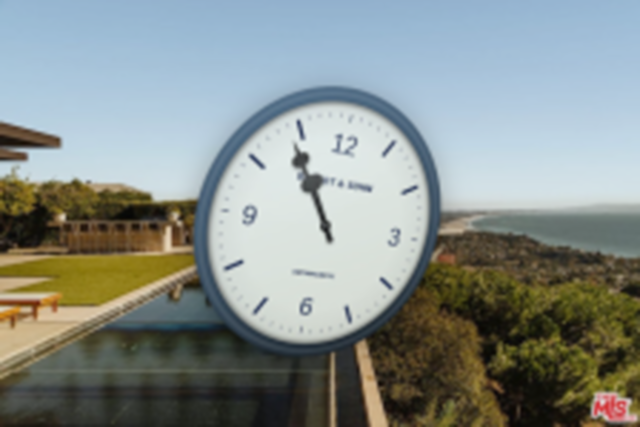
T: 10:54
